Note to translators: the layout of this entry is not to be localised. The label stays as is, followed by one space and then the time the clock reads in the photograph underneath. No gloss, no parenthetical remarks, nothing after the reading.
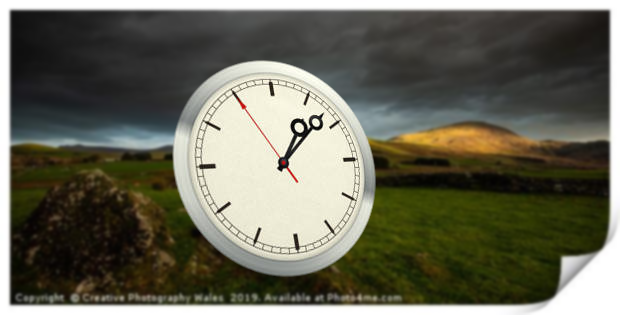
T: 1:07:55
